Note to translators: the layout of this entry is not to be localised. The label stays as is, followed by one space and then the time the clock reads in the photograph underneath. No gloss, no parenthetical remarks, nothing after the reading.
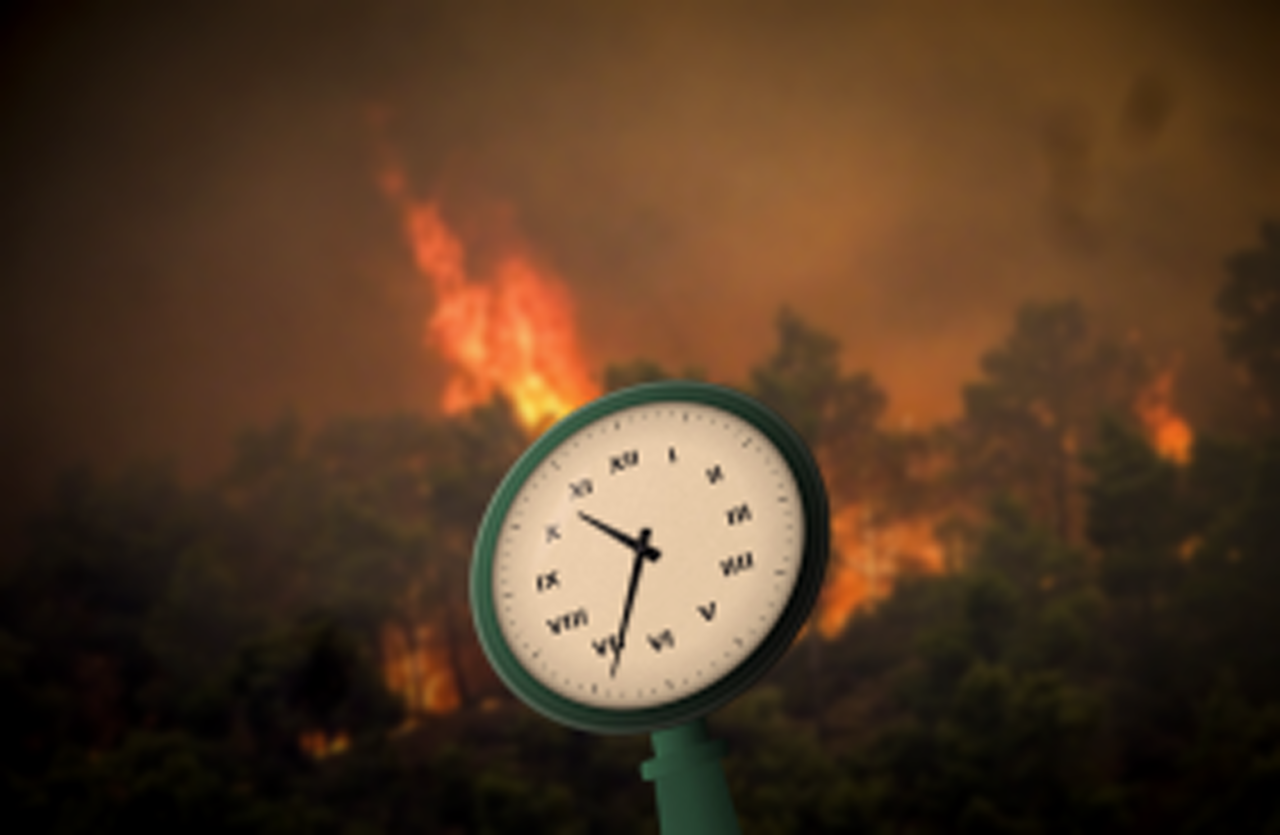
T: 10:34
